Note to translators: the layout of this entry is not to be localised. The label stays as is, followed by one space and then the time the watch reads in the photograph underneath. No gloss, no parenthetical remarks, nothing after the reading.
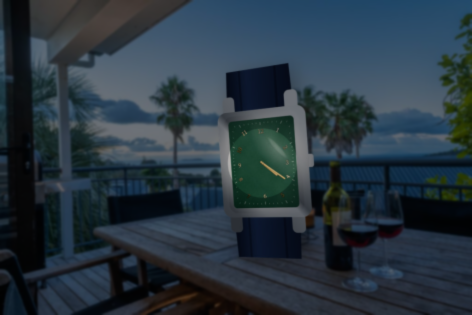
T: 4:21
